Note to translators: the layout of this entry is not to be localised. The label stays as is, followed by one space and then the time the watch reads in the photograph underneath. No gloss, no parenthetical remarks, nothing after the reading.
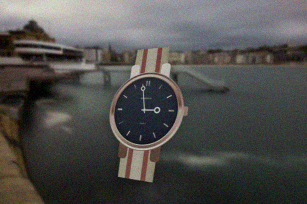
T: 2:58
